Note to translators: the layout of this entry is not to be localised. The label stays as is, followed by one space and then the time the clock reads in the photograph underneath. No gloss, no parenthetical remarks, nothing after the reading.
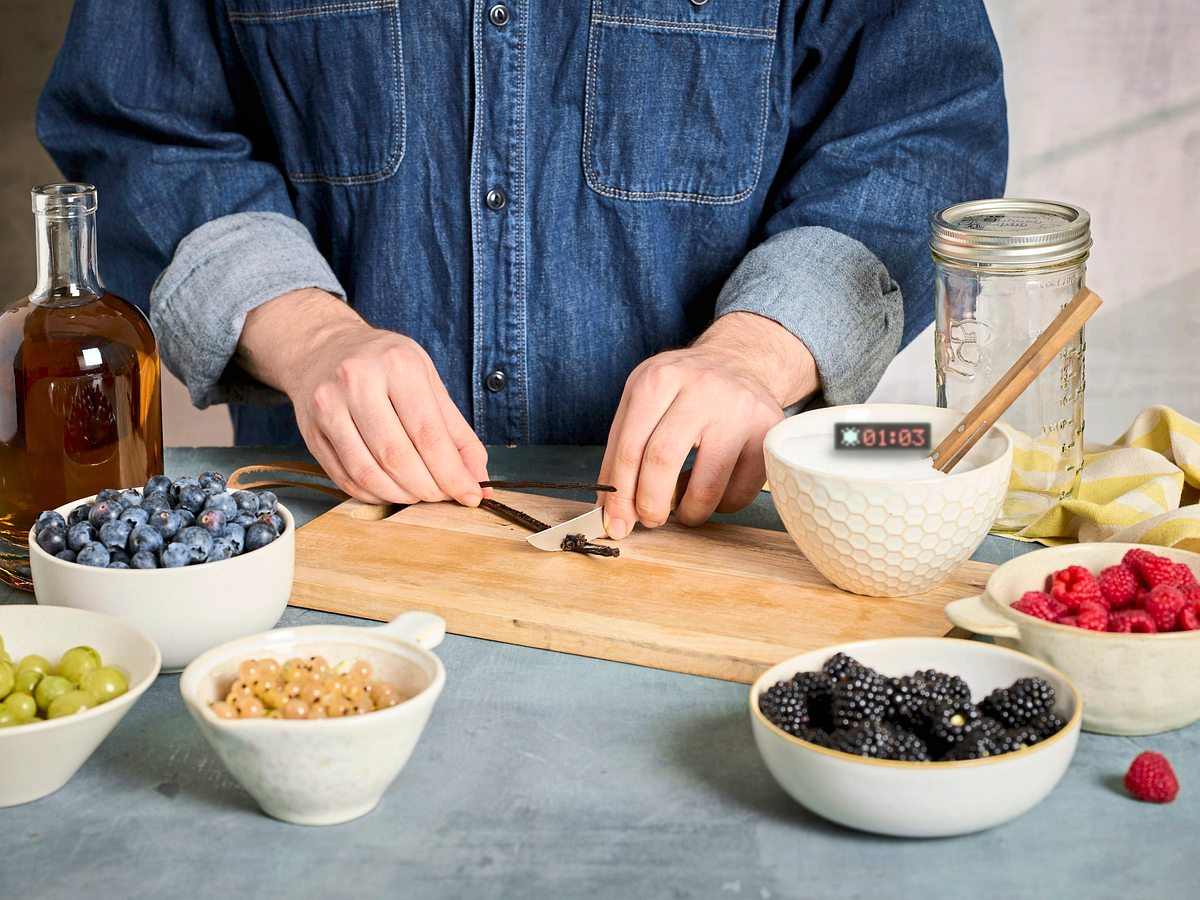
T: 1:03
